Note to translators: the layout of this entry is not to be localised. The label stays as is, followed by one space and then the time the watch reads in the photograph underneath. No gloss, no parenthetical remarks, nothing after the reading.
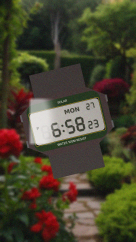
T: 6:58:23
